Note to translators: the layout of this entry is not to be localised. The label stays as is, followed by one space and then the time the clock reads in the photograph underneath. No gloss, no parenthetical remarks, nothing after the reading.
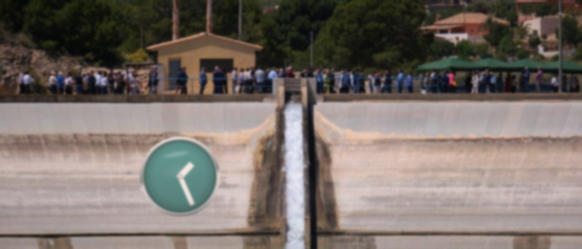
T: 1:26
